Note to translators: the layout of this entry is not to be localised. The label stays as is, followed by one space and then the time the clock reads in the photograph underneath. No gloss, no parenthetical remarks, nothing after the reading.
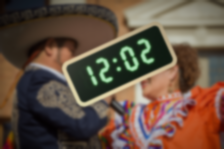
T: 12:02
